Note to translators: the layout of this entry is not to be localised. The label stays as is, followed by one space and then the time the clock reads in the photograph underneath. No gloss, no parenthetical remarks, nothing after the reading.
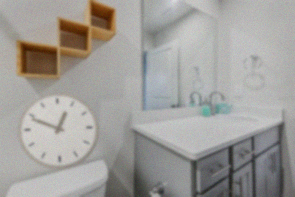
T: 12:49
